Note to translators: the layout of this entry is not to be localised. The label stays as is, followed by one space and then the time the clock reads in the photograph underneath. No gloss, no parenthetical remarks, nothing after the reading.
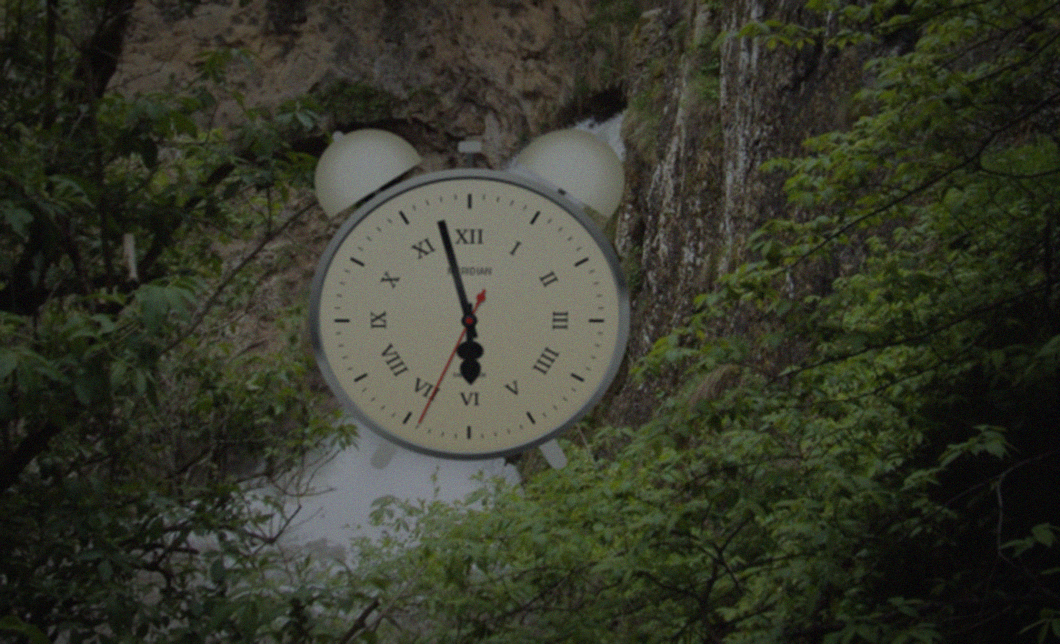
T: 5:57:34
